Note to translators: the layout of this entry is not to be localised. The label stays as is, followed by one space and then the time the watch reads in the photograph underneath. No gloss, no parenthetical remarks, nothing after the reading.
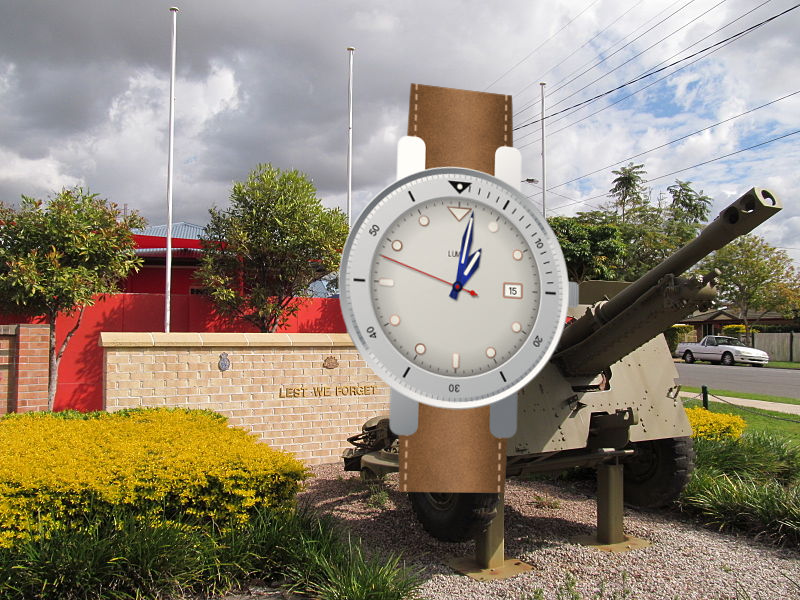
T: 1:01:48
